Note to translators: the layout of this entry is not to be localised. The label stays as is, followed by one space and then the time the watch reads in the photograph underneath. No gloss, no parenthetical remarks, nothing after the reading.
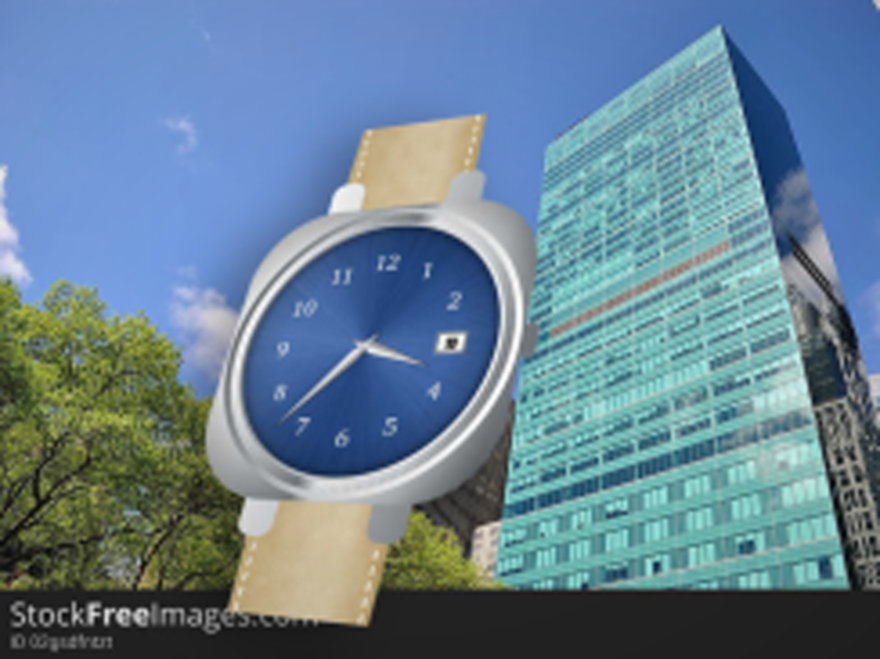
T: 3:37
